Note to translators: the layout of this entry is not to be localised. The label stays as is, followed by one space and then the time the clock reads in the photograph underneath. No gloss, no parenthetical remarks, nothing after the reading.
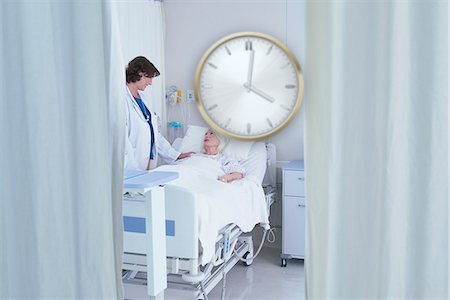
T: 4:01
